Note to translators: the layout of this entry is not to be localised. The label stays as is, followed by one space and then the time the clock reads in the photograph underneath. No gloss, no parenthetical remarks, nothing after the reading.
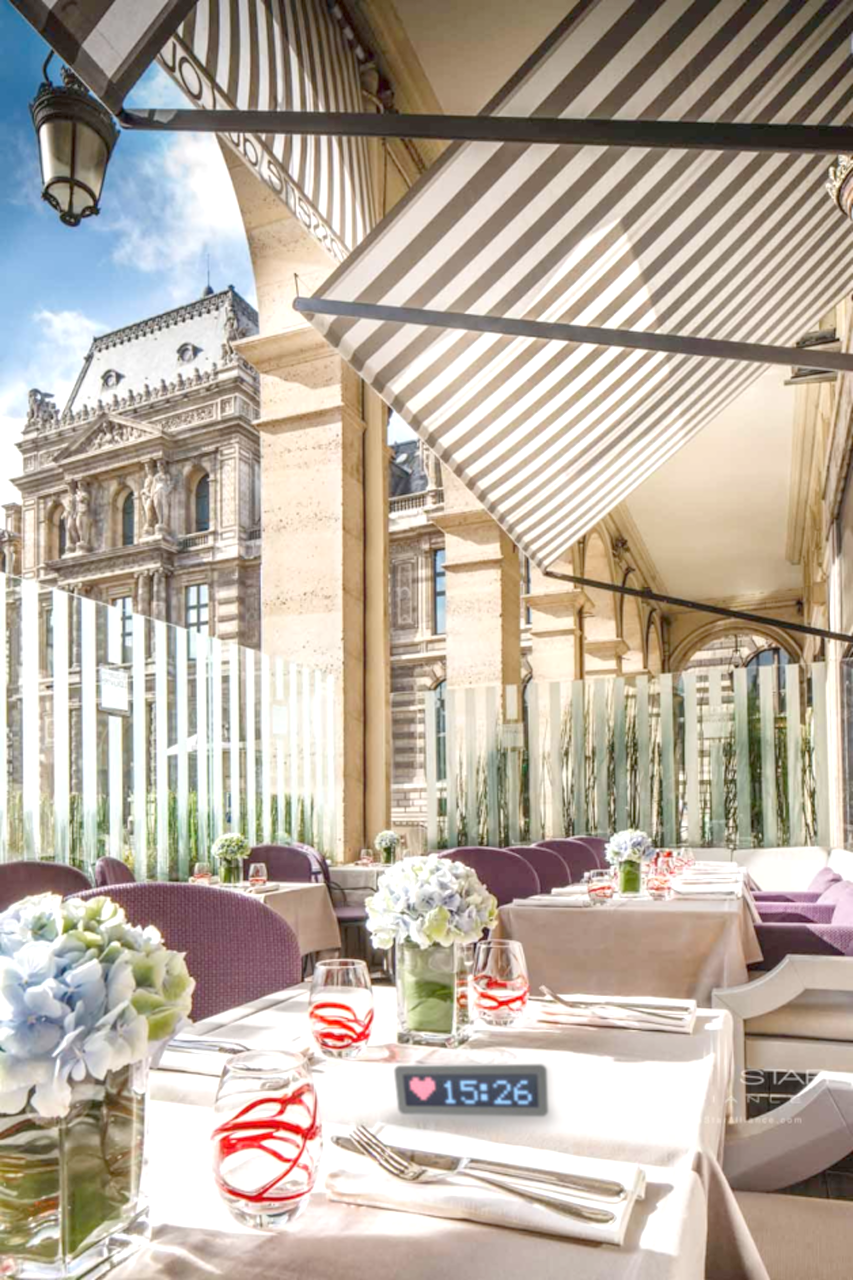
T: 15:26
